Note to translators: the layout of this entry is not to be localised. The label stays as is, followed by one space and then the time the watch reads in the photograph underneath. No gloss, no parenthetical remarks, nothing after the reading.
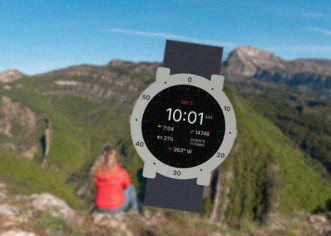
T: 10:01
